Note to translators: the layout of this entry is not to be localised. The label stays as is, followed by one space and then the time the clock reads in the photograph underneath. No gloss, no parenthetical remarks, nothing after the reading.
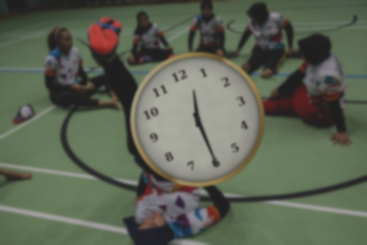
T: 12:30
